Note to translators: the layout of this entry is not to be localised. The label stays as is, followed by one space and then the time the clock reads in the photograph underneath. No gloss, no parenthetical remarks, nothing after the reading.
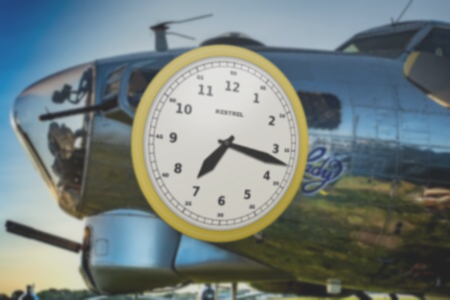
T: 7:17
